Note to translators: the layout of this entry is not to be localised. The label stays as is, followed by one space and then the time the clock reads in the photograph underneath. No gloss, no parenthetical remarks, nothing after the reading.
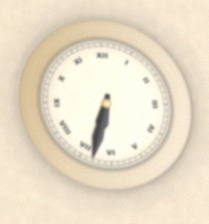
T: 6:33
